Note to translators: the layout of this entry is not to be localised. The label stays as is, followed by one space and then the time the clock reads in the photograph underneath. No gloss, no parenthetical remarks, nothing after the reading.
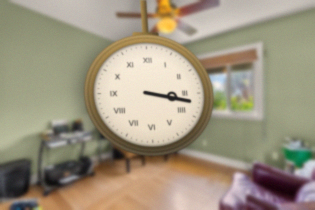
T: 3:17
